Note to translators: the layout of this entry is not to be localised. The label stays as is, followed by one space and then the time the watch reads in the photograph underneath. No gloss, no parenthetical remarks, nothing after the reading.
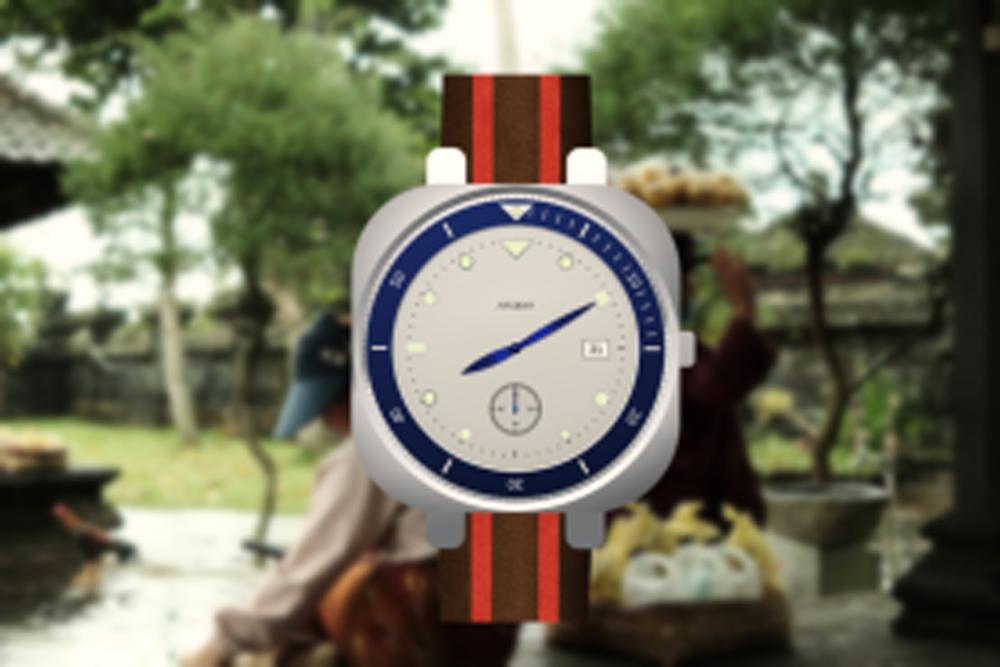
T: 8:10
